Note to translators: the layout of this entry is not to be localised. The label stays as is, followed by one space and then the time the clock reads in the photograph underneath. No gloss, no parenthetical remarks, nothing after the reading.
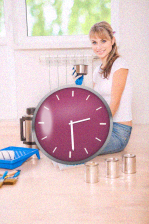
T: 2:29
